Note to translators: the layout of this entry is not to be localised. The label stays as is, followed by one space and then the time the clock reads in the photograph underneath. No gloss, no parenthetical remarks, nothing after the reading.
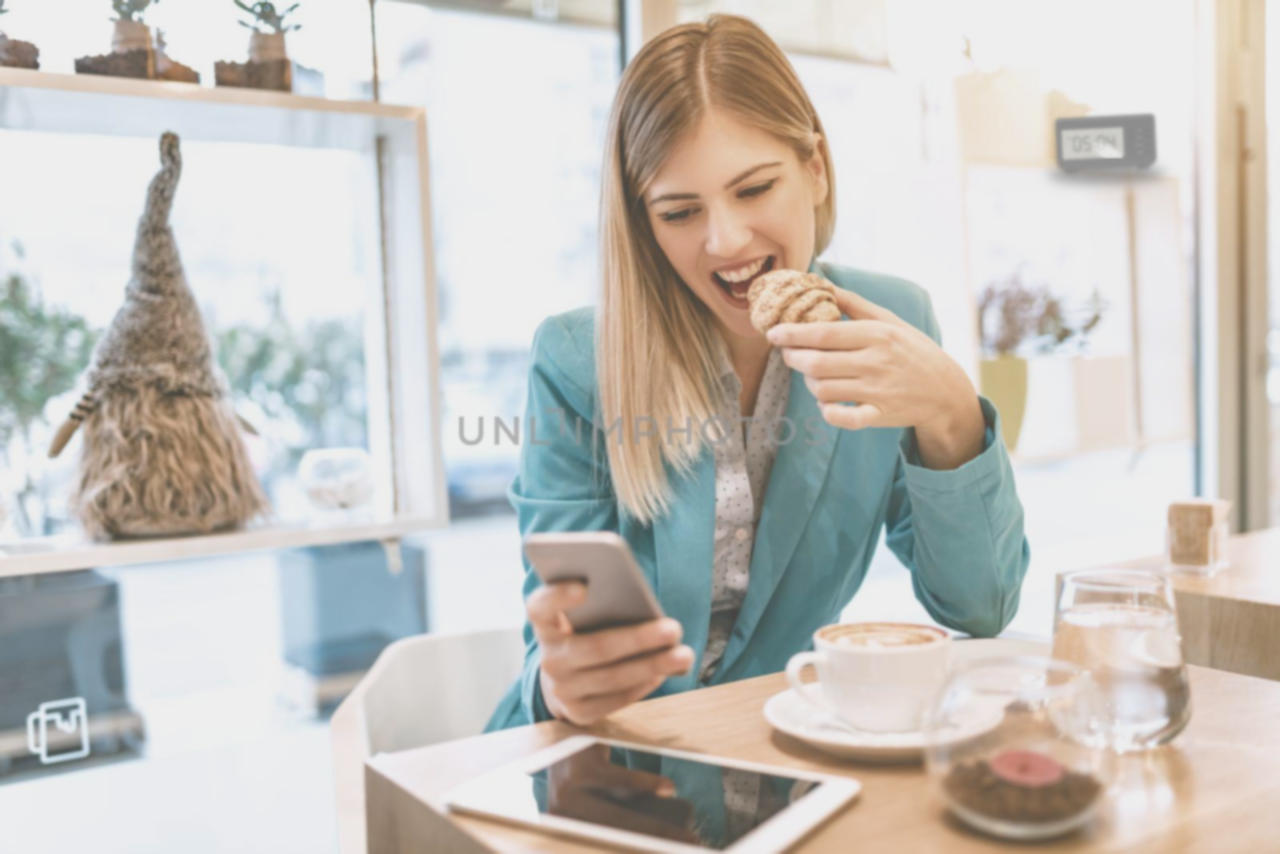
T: 5:04
